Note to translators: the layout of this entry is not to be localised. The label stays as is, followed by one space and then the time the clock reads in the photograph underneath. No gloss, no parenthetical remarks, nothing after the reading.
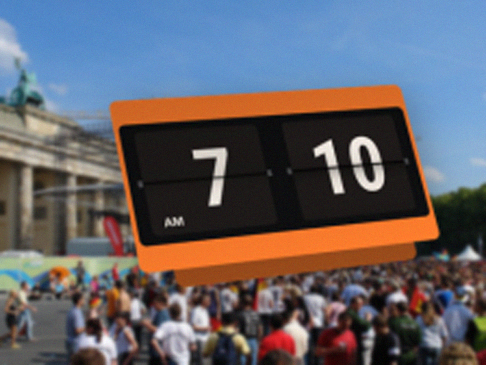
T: 7:10
